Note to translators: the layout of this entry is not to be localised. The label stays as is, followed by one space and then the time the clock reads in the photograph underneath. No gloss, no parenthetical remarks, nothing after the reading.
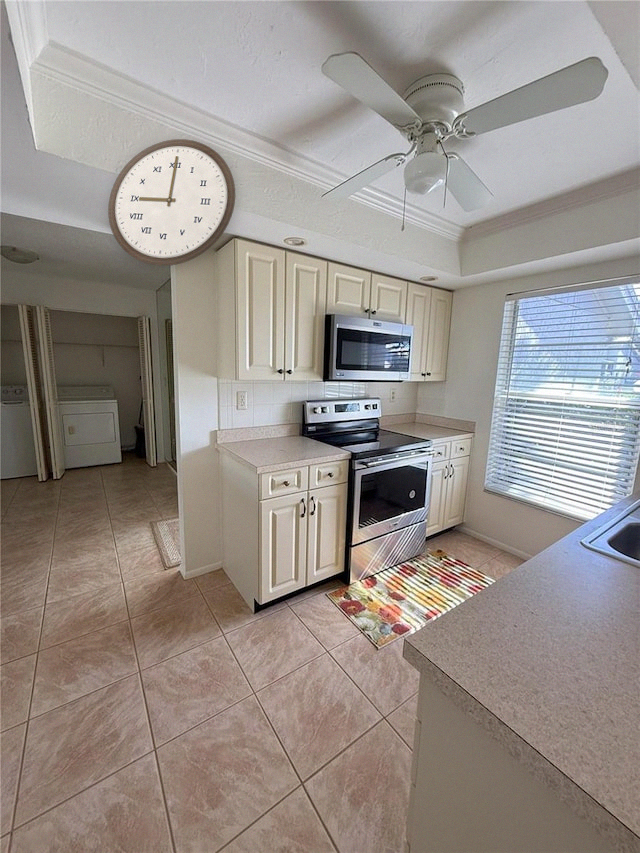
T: 9:00
